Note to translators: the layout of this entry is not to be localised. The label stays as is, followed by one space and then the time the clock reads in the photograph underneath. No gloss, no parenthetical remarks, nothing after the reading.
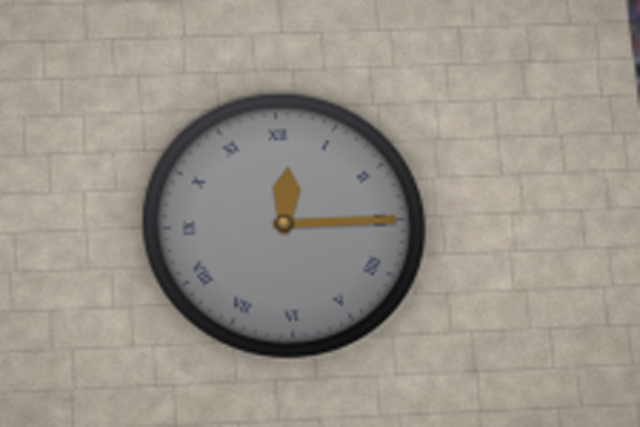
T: 12:15
